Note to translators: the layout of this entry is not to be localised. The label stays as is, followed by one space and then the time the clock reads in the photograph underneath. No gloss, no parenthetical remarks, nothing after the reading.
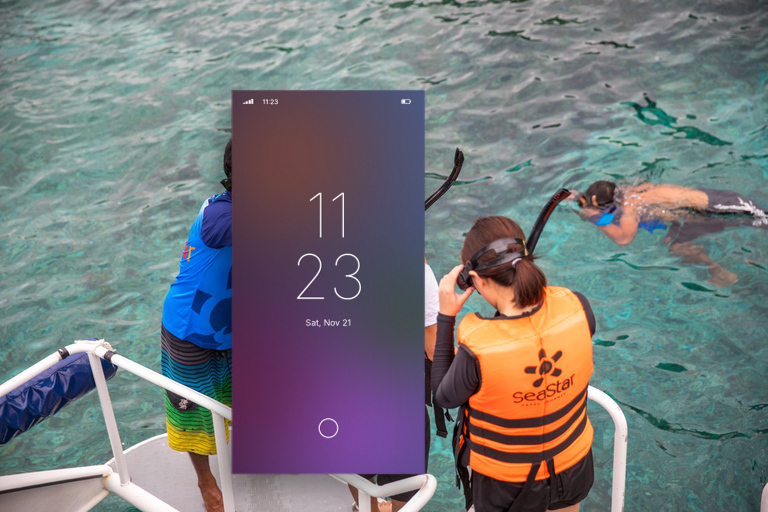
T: 11:23
